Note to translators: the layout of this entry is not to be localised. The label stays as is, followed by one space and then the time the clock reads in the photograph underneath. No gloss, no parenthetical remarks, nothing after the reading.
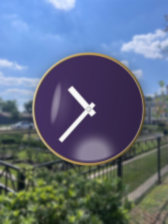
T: 10:37
